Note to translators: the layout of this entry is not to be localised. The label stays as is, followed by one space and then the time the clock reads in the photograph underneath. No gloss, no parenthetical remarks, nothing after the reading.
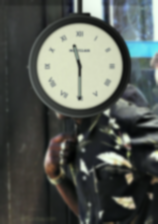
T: 11:30
